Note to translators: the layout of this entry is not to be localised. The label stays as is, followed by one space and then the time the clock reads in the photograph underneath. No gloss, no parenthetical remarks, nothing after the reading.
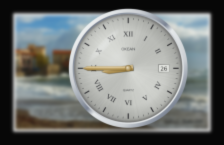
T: 8:45
